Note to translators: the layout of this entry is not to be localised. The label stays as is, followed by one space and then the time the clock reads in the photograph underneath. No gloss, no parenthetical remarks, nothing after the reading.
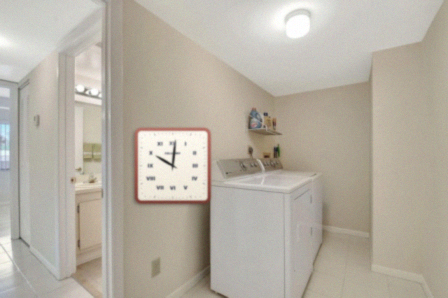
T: 10:01
